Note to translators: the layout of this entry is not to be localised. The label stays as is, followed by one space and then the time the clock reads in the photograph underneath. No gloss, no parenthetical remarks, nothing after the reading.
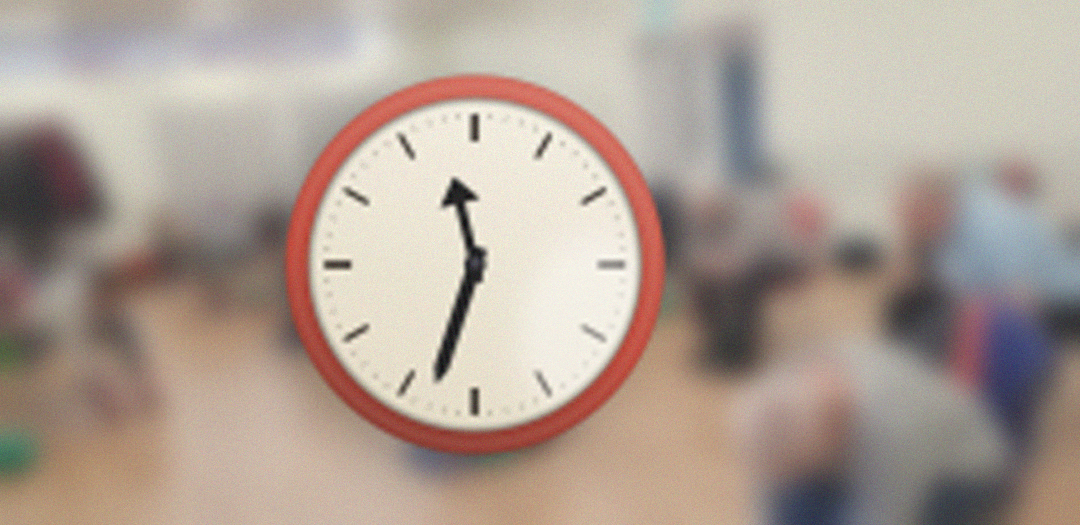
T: 11:33
